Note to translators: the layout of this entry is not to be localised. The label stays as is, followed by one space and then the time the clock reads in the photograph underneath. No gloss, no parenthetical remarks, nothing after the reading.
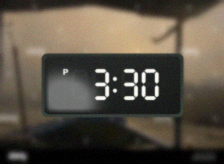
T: 3:30
